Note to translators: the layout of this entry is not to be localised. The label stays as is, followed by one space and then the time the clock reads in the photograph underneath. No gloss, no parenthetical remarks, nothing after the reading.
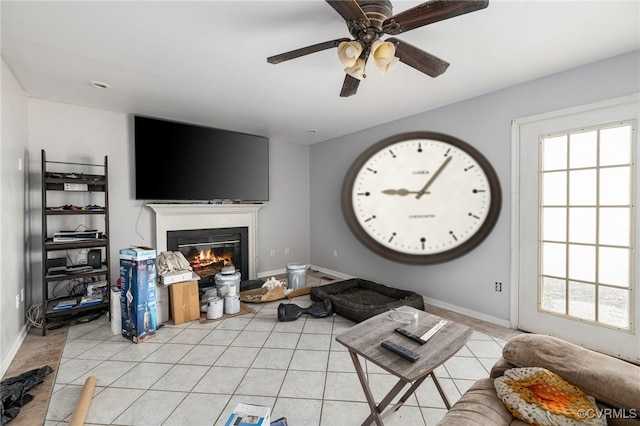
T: 9:06
